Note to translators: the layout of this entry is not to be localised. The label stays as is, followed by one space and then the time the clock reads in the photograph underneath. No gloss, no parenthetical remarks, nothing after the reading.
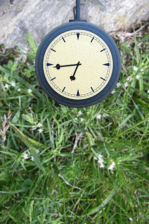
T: 6:44
